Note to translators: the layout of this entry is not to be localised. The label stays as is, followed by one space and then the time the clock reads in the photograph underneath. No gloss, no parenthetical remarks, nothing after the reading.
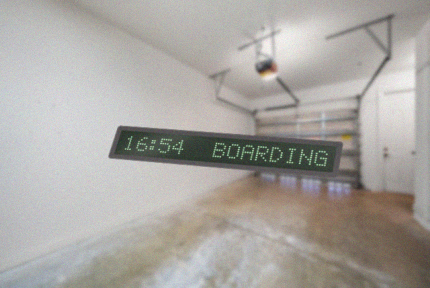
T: 16:54
